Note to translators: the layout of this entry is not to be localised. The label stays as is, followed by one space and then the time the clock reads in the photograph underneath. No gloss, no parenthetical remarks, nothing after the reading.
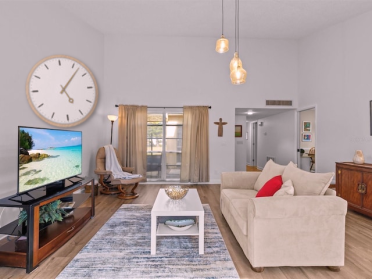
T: 5:07
